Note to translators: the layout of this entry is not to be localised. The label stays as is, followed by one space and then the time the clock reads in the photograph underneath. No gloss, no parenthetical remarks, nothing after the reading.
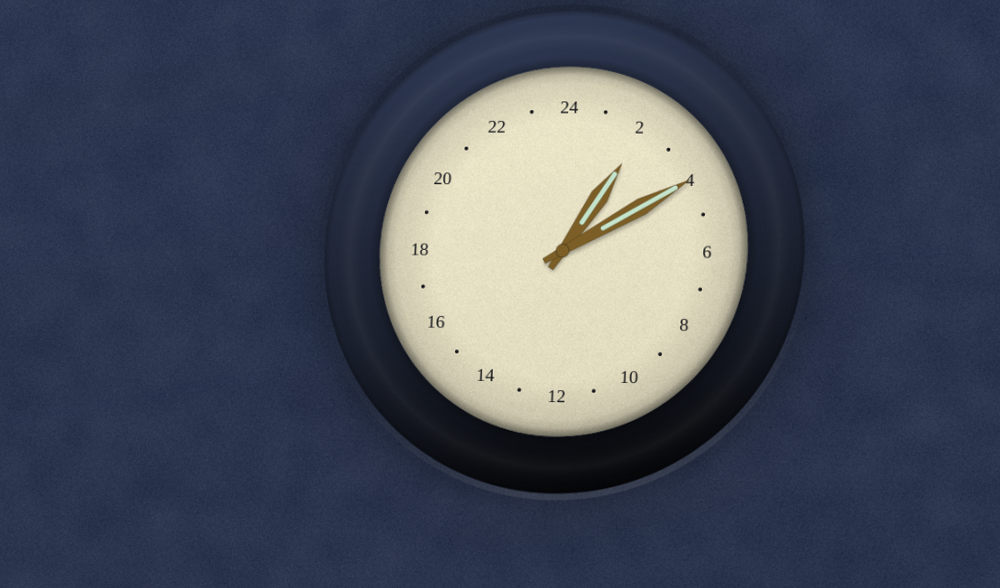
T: 2:10
